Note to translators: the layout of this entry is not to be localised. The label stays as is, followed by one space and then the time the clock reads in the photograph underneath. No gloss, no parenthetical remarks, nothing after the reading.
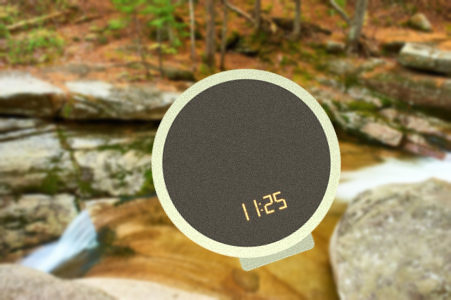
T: 11:25
